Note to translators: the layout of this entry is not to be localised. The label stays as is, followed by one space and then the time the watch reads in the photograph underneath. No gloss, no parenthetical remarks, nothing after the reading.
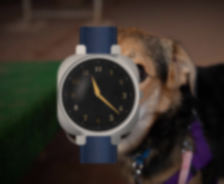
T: 11:22
